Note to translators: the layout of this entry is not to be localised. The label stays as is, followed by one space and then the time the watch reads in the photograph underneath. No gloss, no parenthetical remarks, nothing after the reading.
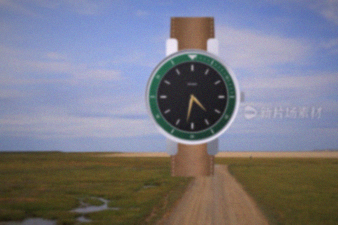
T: 4:32
